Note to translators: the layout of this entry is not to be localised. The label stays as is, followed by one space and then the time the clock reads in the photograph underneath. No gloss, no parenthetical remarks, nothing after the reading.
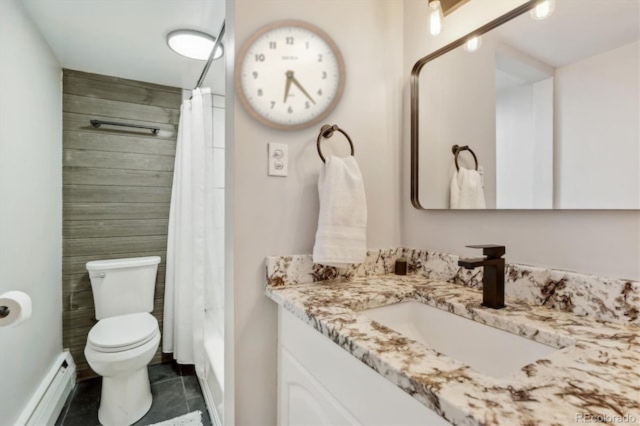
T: 6:23
